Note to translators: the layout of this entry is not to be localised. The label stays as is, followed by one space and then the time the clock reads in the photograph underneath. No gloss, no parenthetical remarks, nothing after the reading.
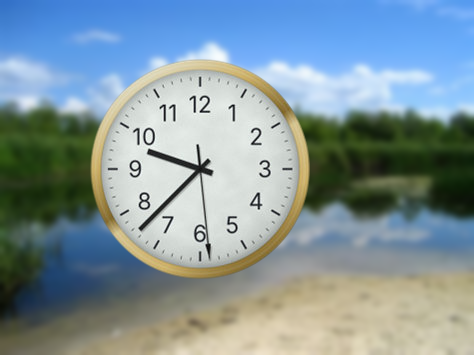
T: 9:37:29
